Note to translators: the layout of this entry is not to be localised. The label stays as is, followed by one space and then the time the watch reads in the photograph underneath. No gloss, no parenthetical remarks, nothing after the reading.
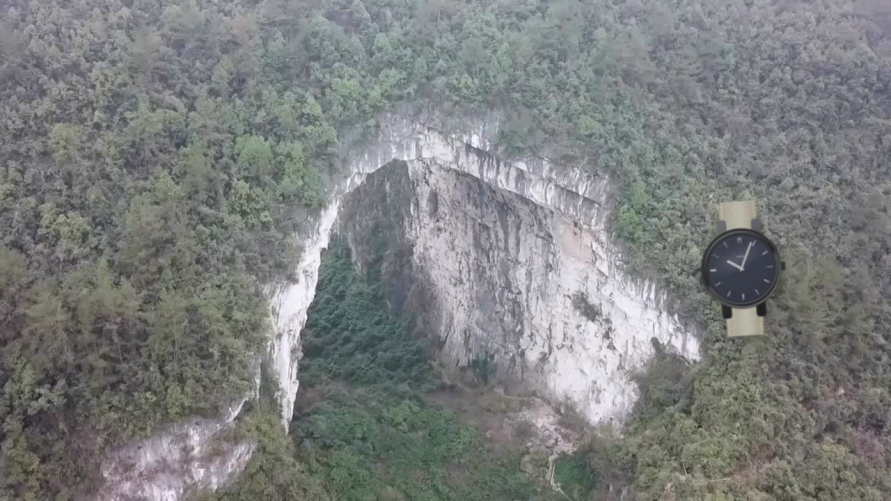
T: 10:04
